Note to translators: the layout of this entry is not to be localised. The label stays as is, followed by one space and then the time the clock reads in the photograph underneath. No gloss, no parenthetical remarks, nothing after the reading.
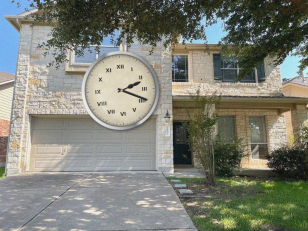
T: 2:19
